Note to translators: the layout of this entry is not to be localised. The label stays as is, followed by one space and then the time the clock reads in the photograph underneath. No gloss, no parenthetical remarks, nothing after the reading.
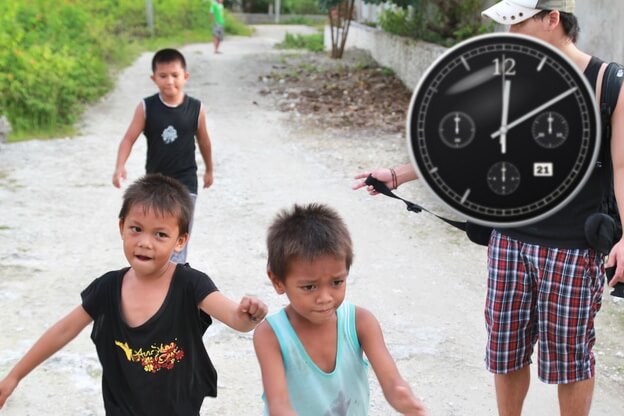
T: 12:10
